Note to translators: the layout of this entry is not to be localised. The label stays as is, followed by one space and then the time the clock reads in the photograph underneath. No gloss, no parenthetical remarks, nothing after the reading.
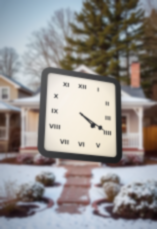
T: 4:20
